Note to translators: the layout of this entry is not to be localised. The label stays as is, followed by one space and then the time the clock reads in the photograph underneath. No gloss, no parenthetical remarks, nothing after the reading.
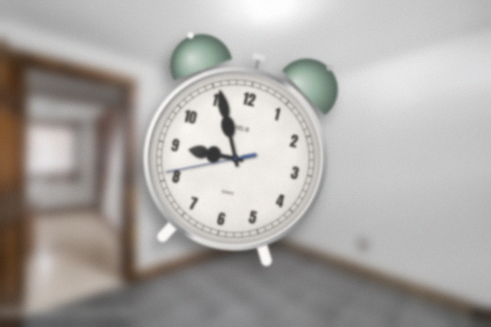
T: 8:55:41
